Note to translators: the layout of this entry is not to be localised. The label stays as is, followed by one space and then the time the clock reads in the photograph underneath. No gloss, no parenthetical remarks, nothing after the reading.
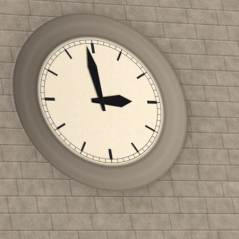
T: 2:59
